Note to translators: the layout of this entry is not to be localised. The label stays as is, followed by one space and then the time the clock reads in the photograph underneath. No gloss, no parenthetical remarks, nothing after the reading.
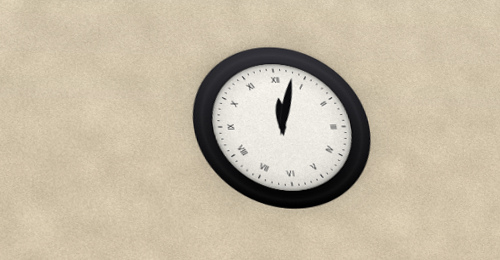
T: 12:03
